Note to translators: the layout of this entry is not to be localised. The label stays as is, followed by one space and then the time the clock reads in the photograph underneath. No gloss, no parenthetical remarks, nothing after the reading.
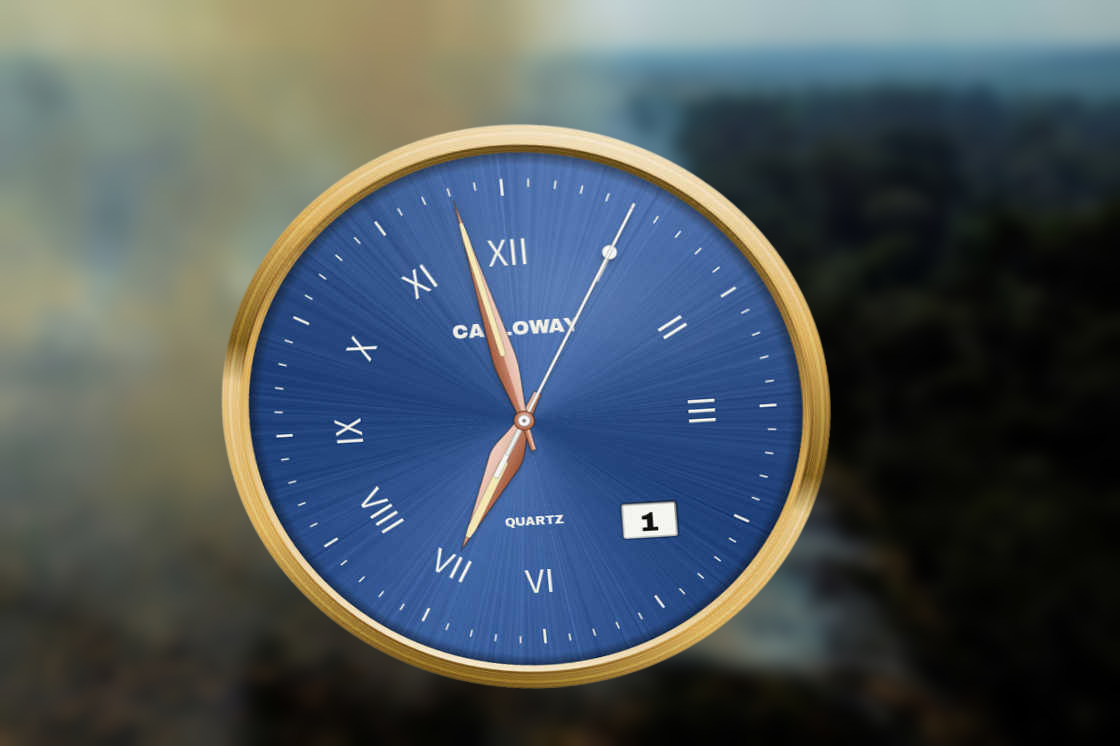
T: 6:58:05
